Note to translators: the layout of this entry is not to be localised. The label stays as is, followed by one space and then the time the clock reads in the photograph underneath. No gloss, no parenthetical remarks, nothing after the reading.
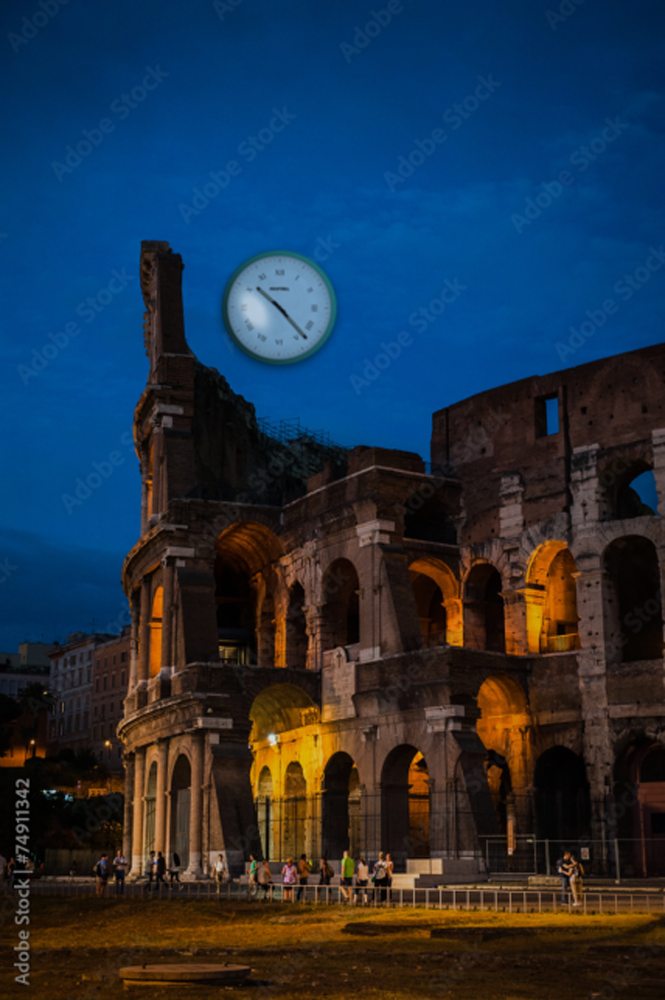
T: 10:23
